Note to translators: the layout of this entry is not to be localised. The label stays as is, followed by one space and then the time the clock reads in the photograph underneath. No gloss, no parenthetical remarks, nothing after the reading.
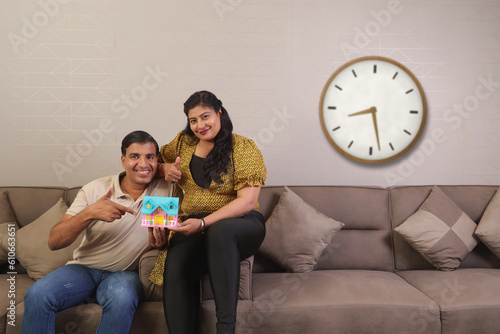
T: 8:28
